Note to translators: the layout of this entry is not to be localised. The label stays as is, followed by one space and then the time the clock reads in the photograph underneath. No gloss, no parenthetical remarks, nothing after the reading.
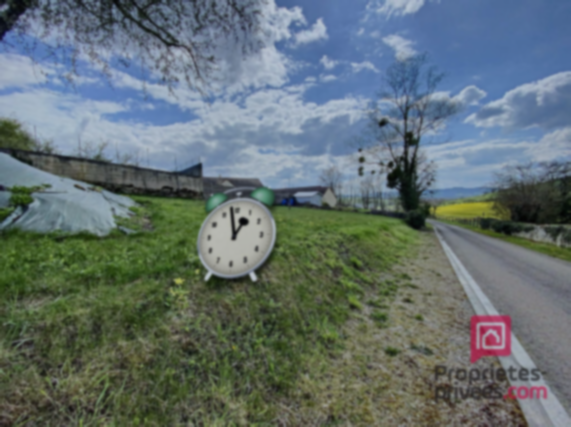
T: 12:58
